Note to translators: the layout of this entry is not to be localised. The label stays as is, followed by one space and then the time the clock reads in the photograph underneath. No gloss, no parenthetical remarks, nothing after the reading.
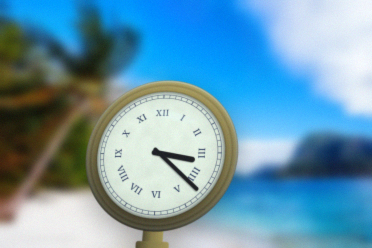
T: 3:22
